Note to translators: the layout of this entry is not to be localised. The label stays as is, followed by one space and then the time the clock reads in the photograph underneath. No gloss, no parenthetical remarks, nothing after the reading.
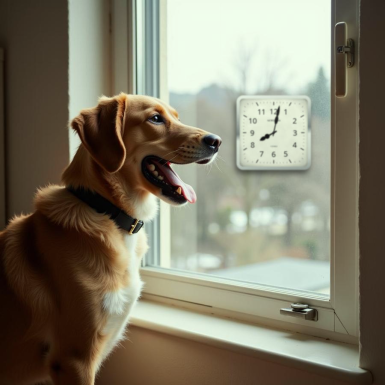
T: 8:02
